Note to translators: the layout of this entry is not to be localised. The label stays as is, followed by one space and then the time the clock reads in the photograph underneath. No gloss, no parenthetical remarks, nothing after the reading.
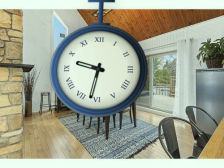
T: 9:32
